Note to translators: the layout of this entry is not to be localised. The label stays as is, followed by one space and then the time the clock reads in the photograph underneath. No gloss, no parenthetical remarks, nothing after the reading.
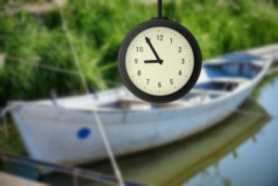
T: 8:55
